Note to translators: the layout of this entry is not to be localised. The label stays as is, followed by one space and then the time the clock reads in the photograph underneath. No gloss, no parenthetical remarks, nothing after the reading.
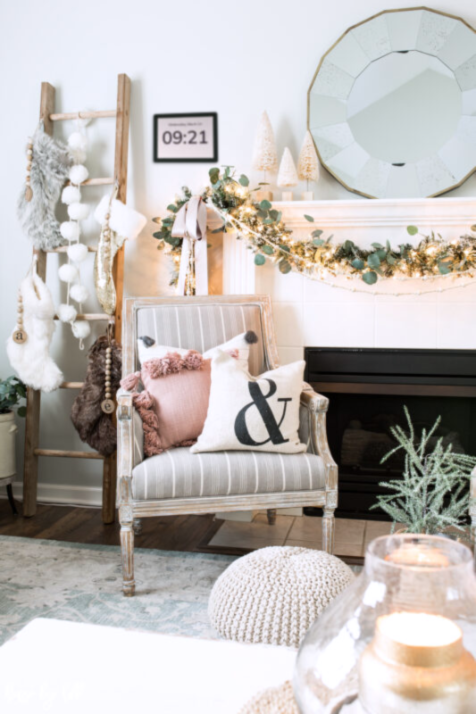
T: 9:21
